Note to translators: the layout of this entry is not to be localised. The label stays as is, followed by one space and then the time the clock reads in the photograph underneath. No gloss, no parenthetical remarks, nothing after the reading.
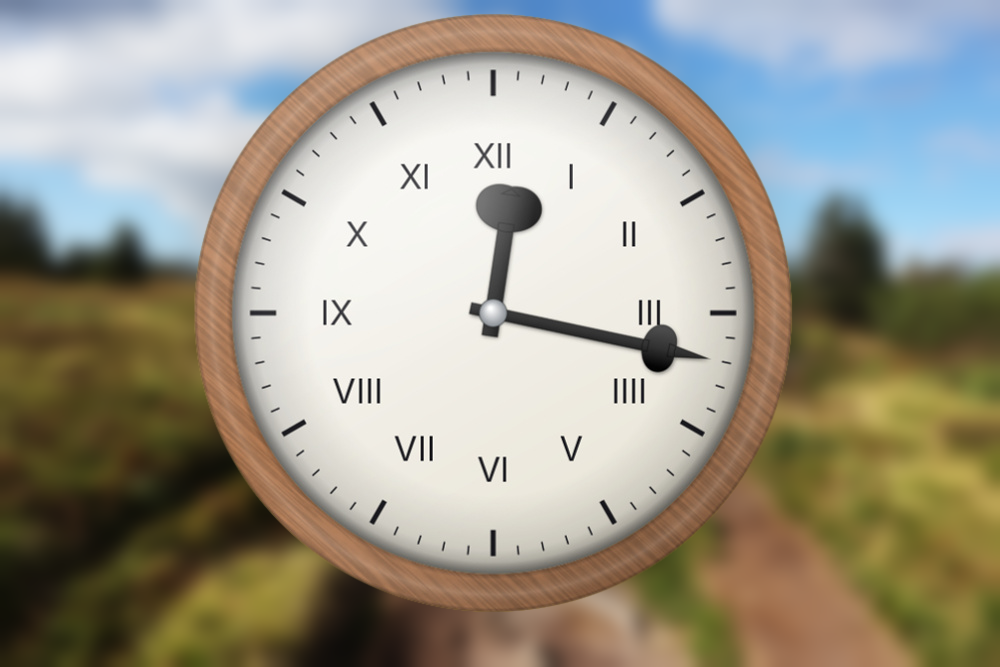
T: 12:17
